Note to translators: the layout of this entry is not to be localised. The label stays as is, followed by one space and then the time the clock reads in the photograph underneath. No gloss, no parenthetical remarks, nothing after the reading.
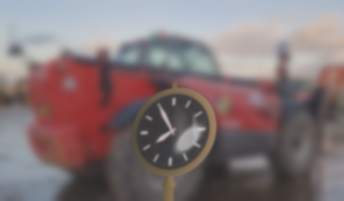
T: 7:55
